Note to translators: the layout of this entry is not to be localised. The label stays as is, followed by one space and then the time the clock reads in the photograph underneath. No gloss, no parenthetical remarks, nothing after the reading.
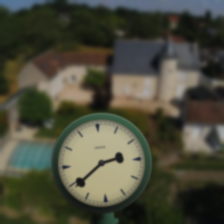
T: 2:39
